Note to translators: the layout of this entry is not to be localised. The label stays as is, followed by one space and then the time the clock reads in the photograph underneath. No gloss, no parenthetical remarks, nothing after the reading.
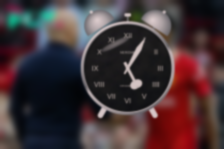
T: 5:05
